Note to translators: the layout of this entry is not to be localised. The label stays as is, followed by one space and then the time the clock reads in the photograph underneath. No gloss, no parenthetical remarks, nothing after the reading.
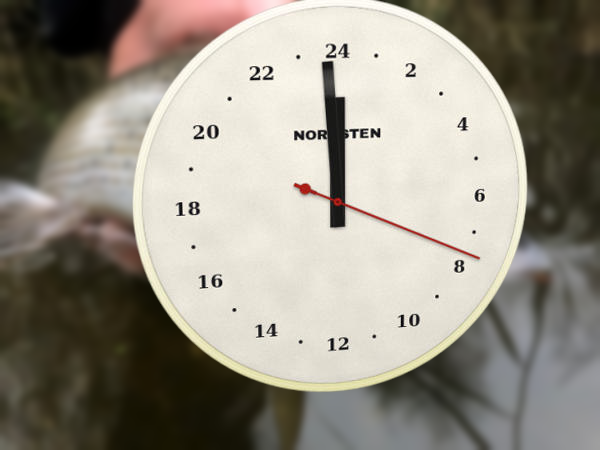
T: 23:59:19
